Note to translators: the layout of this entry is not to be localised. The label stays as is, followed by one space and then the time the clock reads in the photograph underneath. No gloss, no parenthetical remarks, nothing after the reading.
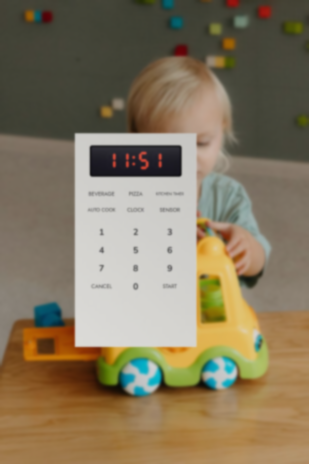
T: 11:51
